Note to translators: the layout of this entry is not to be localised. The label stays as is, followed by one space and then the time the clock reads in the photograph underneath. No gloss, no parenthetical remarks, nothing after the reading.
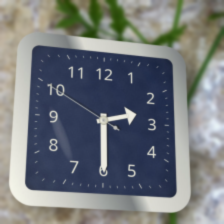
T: 2:29:50
